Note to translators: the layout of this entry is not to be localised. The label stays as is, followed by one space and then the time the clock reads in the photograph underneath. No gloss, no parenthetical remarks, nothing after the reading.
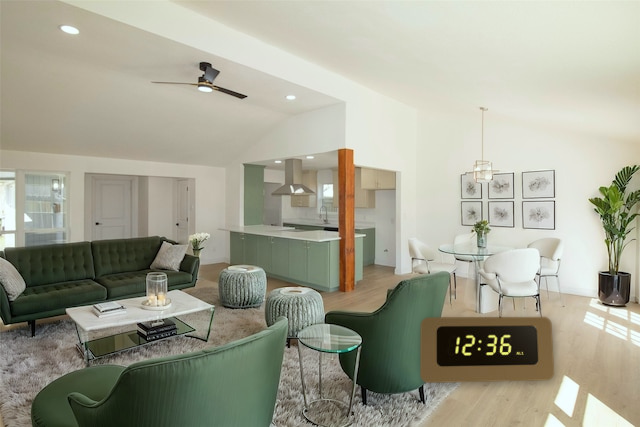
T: 12:36
